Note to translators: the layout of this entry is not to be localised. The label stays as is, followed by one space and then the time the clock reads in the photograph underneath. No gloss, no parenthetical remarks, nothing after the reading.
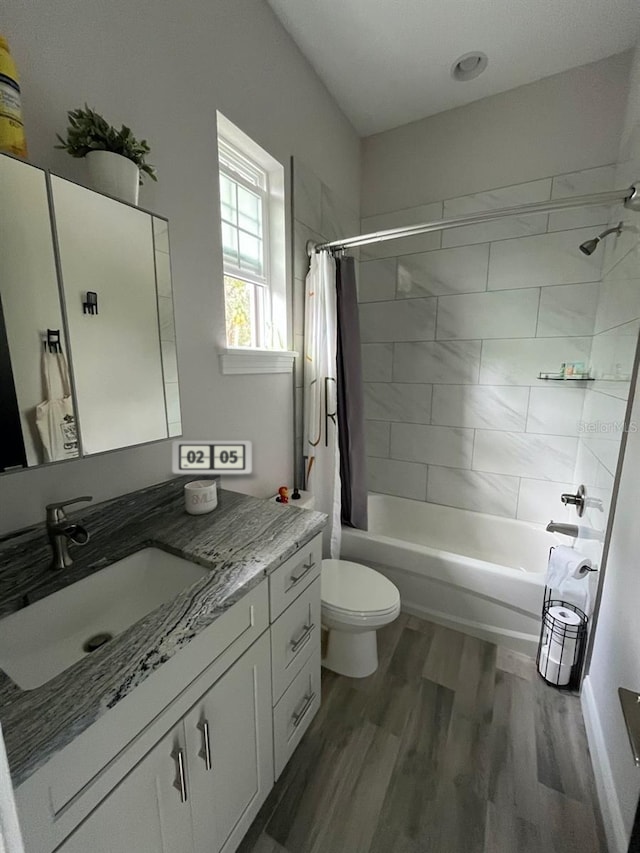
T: 2:05
